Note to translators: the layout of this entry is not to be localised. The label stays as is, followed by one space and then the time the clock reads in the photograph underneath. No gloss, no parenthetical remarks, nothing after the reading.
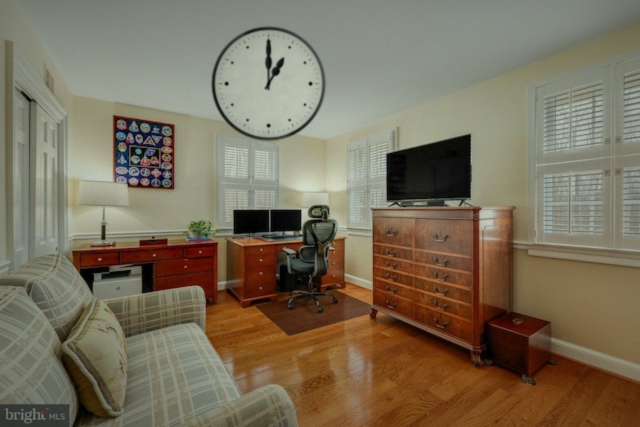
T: 1:00
